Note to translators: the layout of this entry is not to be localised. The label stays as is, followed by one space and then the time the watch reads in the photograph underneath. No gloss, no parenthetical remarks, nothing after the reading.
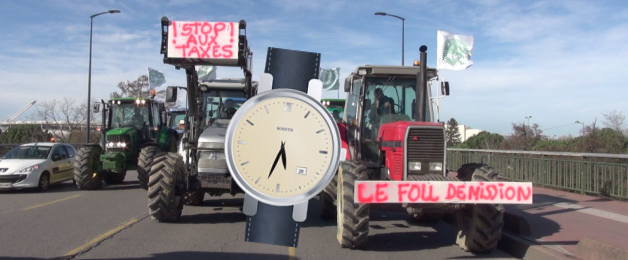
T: 5:33
